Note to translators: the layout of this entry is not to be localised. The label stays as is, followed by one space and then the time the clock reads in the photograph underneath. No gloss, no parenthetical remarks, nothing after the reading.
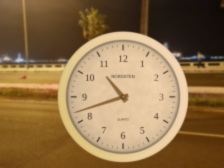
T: 10:42
